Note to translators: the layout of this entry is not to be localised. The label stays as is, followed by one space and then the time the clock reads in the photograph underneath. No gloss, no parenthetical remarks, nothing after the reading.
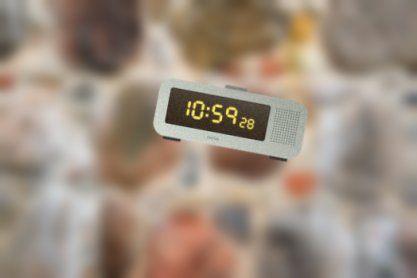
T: 10:59:28
